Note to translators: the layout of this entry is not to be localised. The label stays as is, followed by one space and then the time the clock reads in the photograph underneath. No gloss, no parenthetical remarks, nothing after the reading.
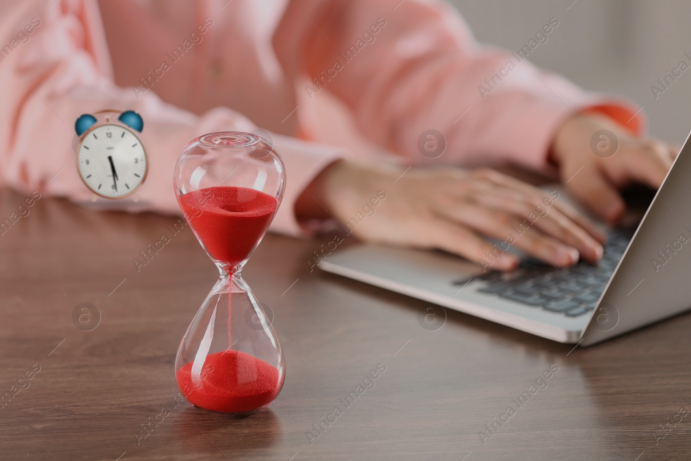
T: 5:29
